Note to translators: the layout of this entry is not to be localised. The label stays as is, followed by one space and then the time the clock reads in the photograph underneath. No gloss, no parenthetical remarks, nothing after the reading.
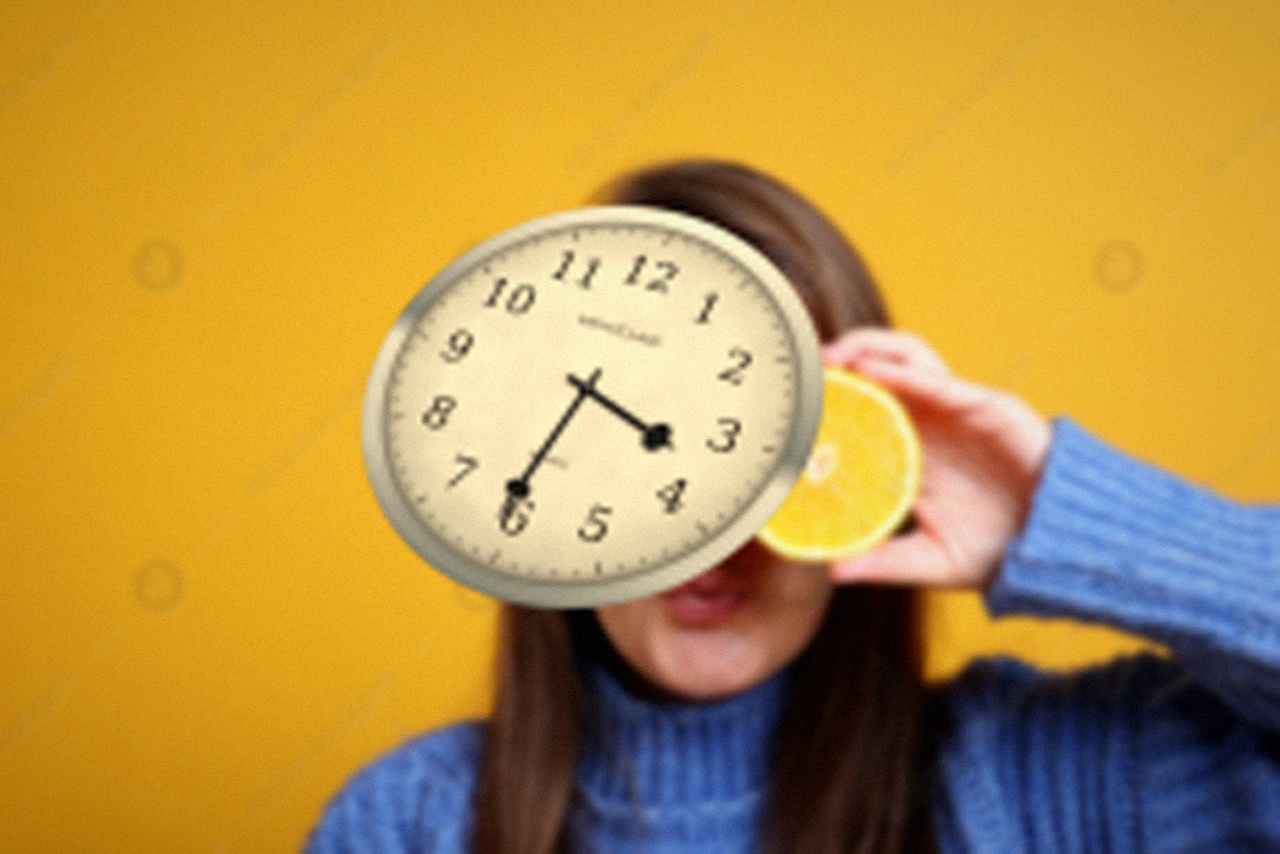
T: 3:31
